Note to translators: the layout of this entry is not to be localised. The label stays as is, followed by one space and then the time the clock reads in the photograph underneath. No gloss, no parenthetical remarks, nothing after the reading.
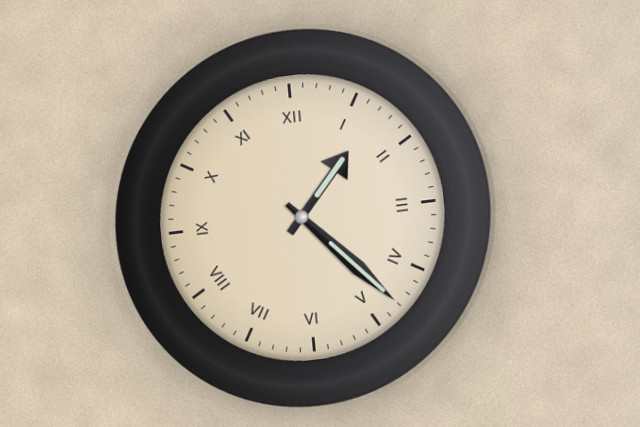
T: 1:23
